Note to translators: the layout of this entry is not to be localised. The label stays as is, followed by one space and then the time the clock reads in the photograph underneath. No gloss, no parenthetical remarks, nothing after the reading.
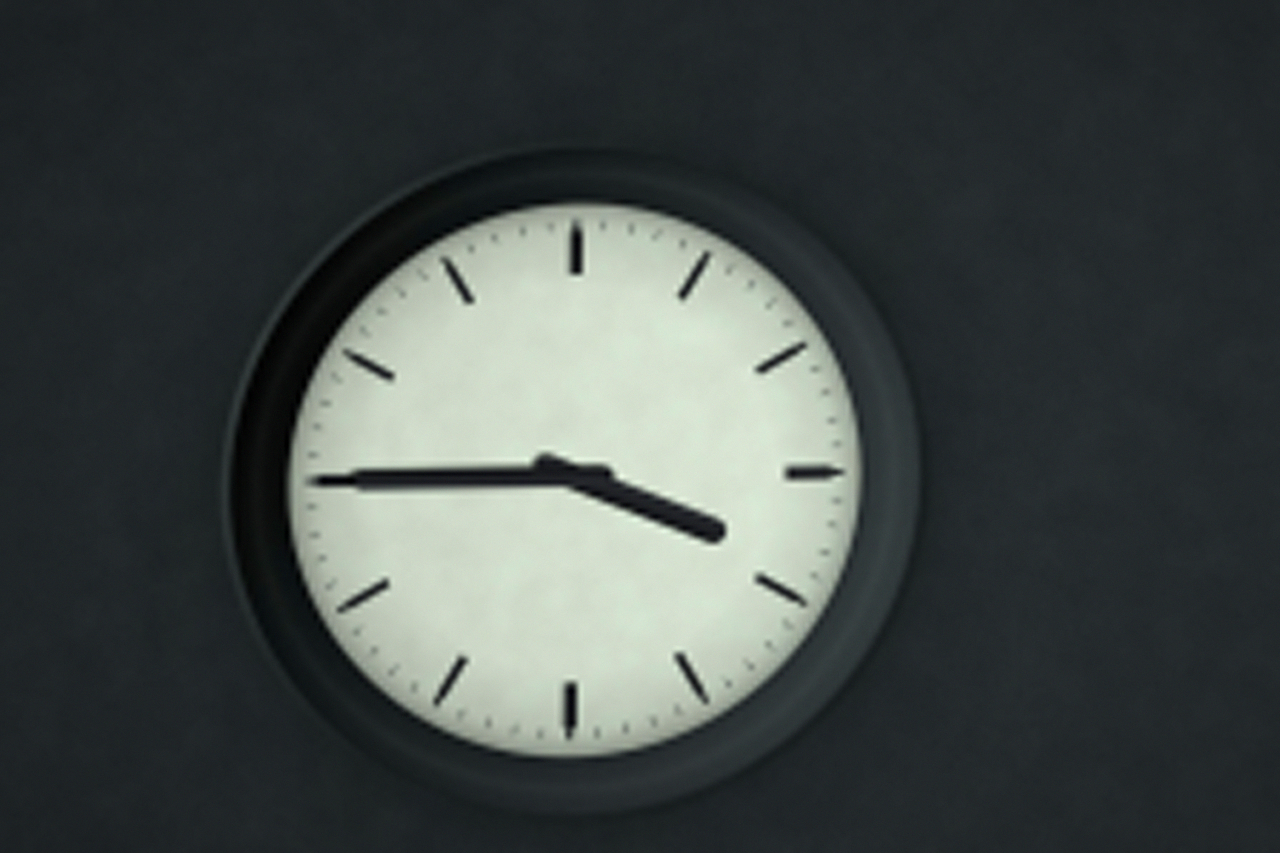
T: 3:45
